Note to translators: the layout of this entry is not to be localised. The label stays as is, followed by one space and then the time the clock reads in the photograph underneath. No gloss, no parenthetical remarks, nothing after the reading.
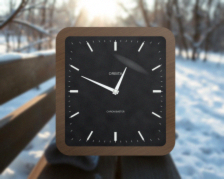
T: 12:49
